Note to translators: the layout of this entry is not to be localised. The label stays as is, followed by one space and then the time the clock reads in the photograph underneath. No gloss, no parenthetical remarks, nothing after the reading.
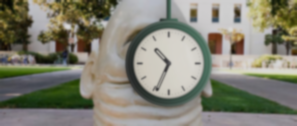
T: 10:34
